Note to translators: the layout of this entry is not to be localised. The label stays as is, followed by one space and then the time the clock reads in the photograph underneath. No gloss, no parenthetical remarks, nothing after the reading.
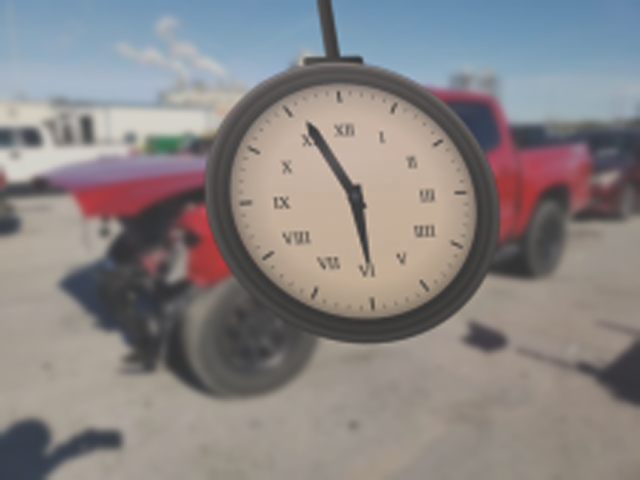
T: 5:56
